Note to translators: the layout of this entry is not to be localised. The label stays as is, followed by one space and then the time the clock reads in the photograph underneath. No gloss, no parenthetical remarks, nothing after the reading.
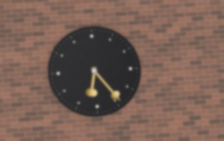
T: 6:24
